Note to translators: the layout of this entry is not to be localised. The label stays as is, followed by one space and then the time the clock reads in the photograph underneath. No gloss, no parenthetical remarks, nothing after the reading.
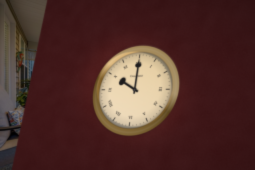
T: 10:00
